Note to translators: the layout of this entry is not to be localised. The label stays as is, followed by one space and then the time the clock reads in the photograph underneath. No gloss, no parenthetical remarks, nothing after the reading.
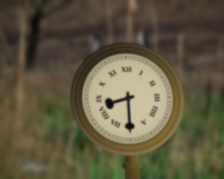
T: 8:30
